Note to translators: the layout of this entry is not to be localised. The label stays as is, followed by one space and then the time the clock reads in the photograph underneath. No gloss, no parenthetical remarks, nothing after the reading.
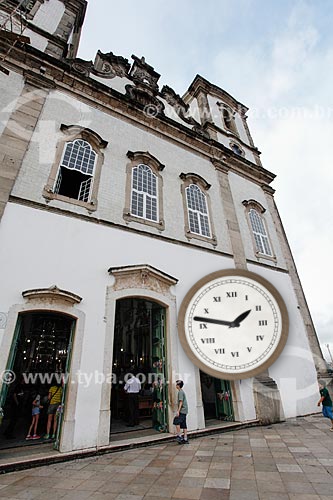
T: 1:47
